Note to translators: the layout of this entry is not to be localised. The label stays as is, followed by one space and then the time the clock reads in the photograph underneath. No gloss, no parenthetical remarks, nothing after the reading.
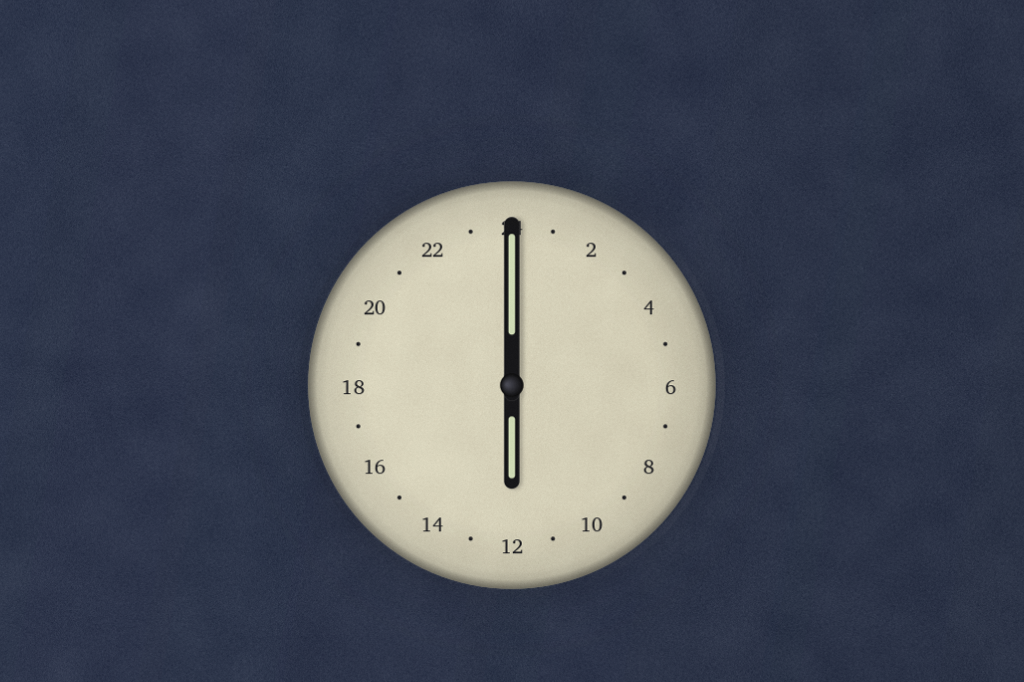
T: 12:00
